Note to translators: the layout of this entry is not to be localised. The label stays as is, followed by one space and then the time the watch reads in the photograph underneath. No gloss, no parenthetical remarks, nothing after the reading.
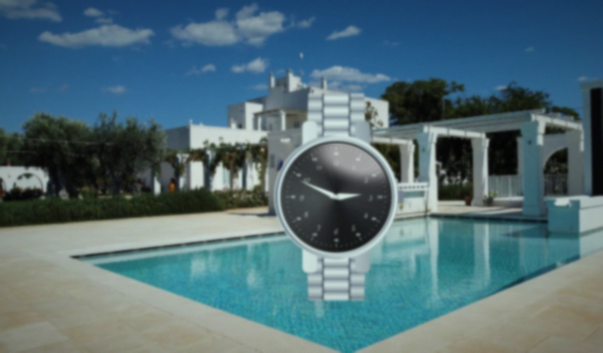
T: 2:49
